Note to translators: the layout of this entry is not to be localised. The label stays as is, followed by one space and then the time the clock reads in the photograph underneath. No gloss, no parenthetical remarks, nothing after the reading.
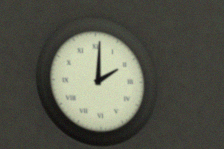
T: 2:01
